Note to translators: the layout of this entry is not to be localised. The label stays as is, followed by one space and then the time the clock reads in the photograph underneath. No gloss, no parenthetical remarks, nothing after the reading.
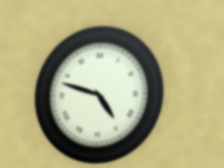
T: 4:48
